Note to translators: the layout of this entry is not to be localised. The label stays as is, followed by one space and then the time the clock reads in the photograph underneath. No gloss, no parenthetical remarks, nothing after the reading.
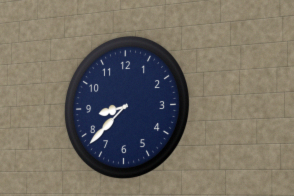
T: 8:38
